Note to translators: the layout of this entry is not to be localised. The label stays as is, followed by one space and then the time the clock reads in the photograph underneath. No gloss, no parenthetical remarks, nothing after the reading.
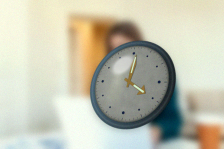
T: 4:01
